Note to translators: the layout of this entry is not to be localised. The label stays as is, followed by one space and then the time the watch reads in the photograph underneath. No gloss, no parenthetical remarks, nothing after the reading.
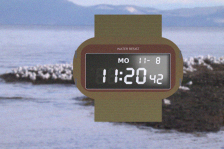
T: 11:20:42
